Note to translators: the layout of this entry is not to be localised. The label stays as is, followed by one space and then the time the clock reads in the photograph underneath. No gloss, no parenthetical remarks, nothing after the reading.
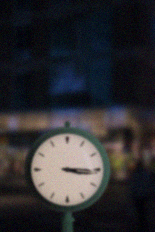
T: 3:16
